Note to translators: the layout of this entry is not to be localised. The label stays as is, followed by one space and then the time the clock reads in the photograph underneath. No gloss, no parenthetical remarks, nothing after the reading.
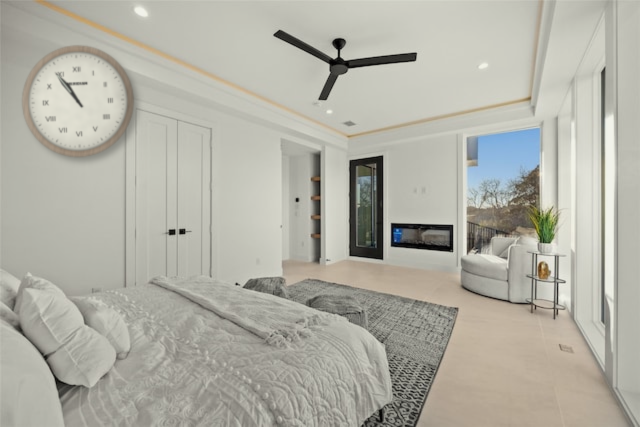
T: 10:54
